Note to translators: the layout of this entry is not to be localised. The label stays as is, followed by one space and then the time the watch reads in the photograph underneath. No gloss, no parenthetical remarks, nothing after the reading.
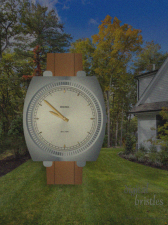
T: 9:52
